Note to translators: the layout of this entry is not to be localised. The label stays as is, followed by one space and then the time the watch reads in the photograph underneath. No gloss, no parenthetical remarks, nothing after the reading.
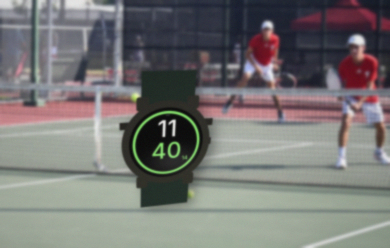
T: 11:40
